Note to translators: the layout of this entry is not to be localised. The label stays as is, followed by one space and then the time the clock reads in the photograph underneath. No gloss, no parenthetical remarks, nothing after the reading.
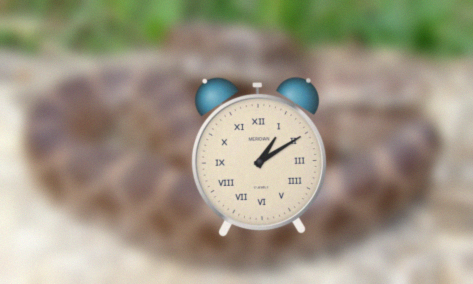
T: 1:10
